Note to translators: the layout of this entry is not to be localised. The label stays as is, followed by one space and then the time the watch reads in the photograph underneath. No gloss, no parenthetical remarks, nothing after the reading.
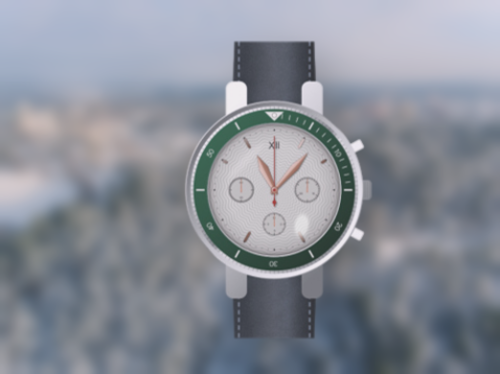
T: 11:07
